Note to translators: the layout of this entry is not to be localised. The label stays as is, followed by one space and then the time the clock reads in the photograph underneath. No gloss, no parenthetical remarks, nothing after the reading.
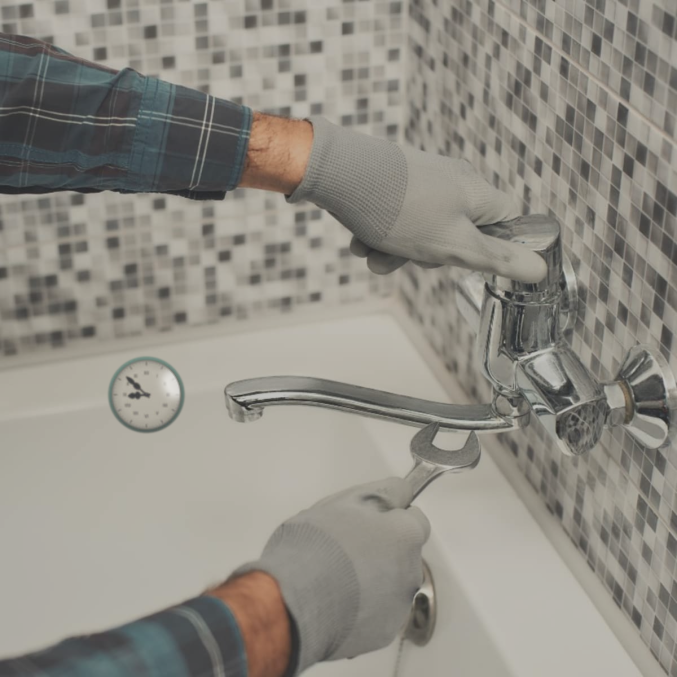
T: 8:52
